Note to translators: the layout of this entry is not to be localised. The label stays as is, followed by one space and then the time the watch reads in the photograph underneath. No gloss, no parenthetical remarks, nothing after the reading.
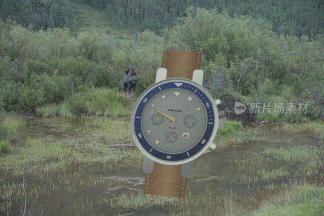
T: 9:49
